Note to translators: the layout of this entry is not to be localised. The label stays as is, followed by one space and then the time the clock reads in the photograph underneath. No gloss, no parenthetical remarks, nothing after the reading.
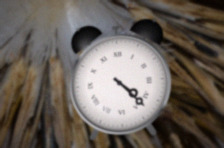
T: 4:23
